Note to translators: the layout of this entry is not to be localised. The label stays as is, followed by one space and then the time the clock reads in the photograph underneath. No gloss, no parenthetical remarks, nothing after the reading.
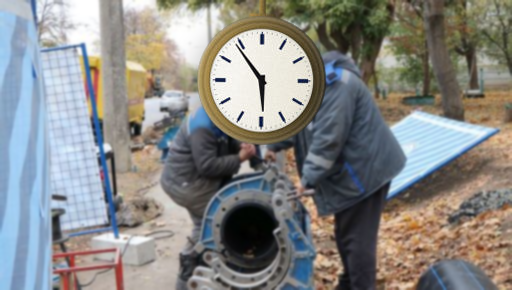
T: 5:54
